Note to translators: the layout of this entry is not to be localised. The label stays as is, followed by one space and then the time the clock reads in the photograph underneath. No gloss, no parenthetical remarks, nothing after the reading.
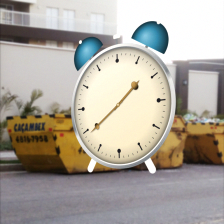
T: 1:39
